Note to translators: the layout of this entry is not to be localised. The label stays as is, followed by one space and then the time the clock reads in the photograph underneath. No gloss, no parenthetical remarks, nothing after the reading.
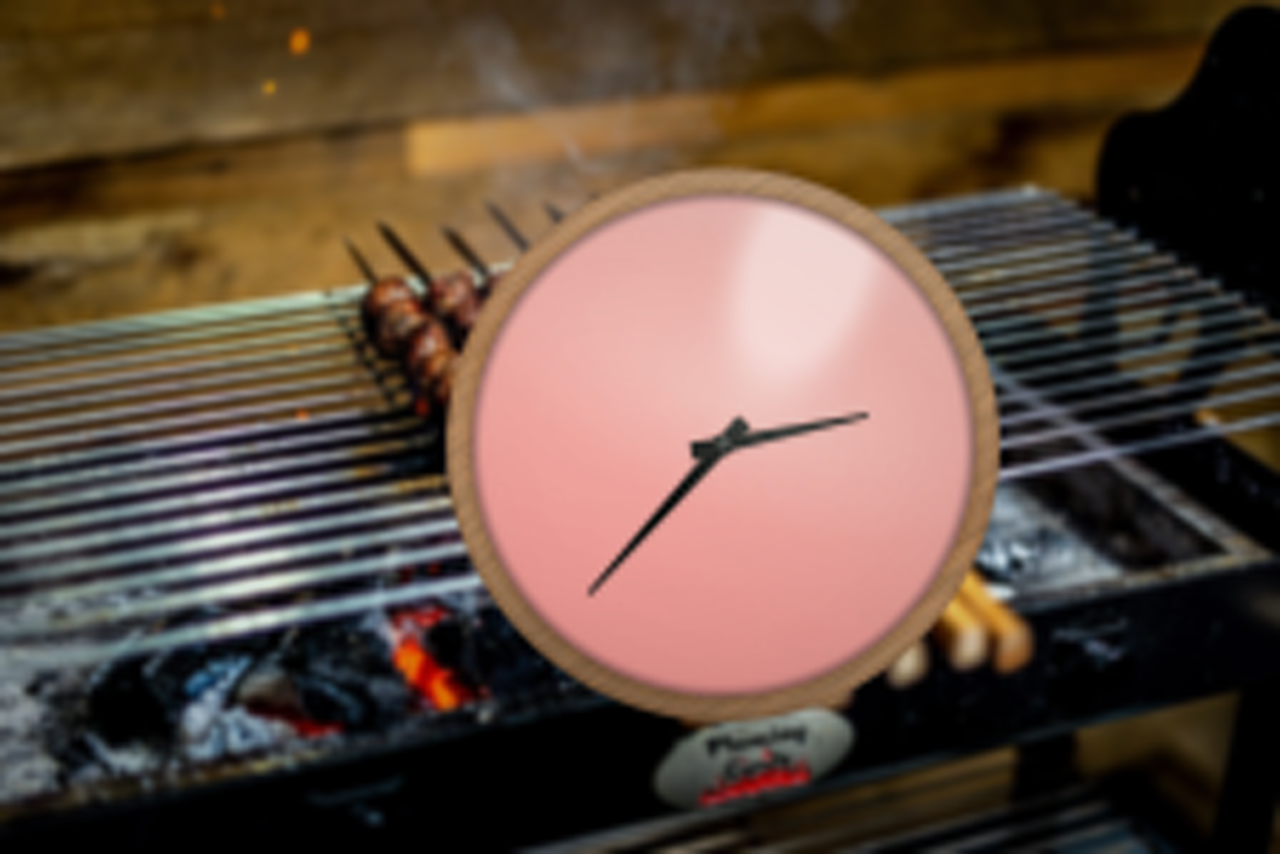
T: 2:37
